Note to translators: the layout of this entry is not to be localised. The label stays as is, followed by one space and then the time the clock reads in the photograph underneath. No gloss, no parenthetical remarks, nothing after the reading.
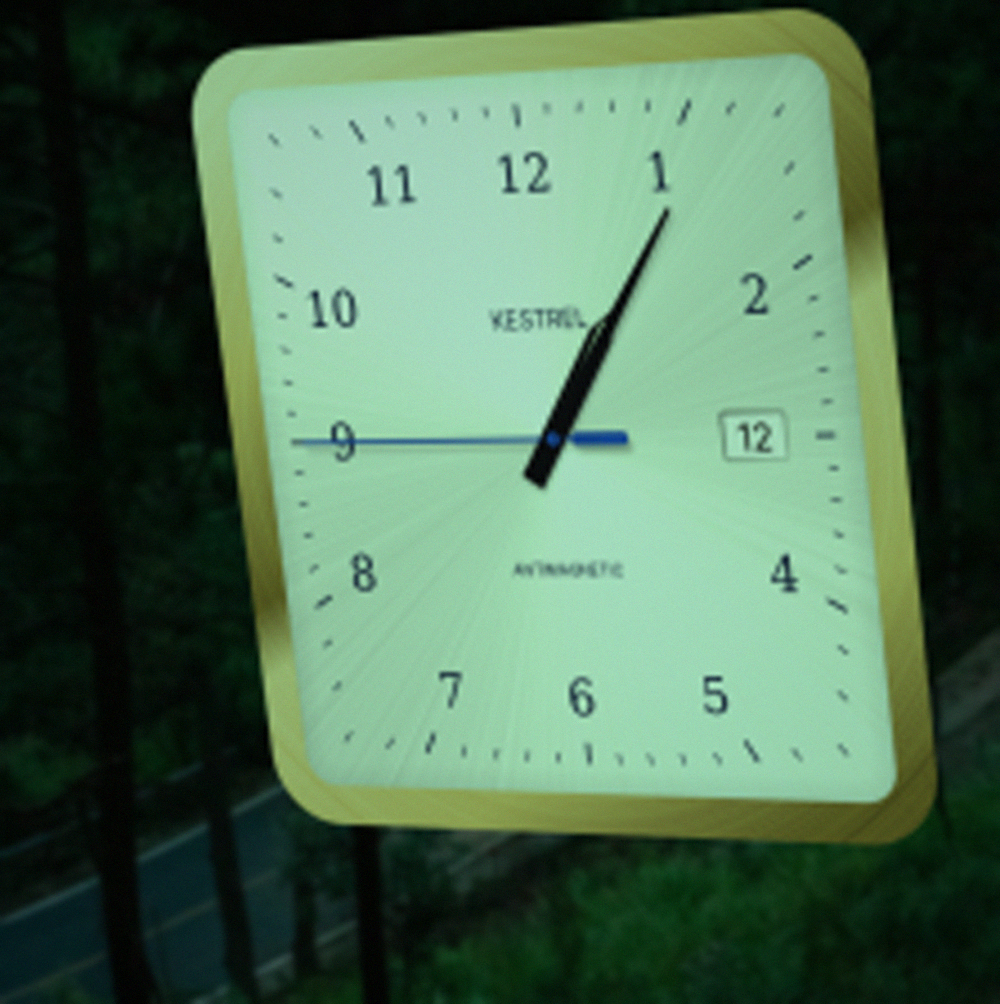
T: 1:05:45
